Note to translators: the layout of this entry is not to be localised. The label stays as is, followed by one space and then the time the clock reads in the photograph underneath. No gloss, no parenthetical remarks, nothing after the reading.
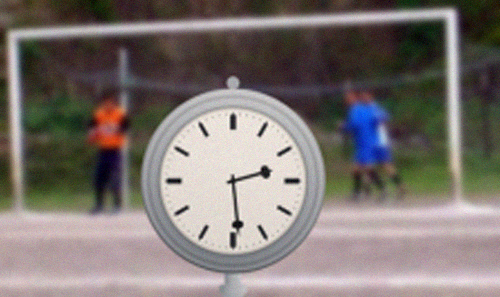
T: 2:29
